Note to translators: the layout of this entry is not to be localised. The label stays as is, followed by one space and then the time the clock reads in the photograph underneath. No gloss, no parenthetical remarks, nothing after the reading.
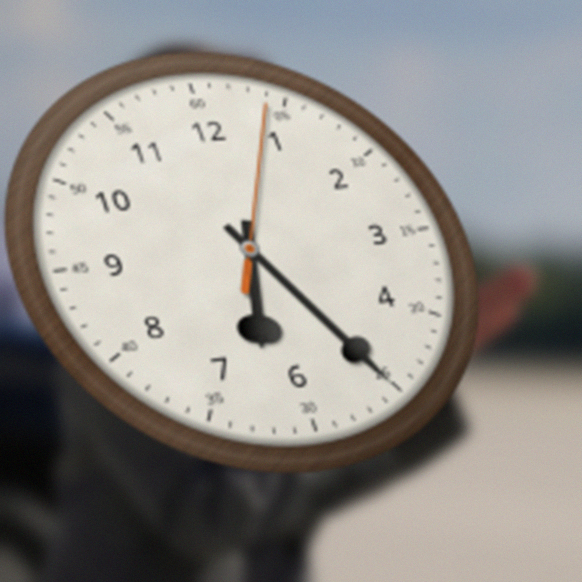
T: 6:25:04
